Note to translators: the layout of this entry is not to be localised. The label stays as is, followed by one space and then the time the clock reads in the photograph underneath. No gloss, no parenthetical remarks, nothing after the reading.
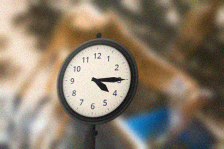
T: 4:15
